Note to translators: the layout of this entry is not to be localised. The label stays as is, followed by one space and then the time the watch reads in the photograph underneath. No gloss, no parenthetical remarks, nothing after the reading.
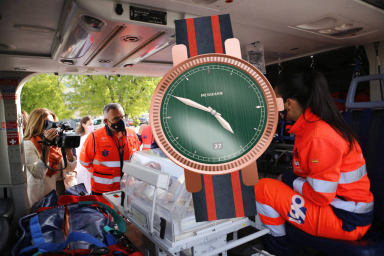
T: 4:50
